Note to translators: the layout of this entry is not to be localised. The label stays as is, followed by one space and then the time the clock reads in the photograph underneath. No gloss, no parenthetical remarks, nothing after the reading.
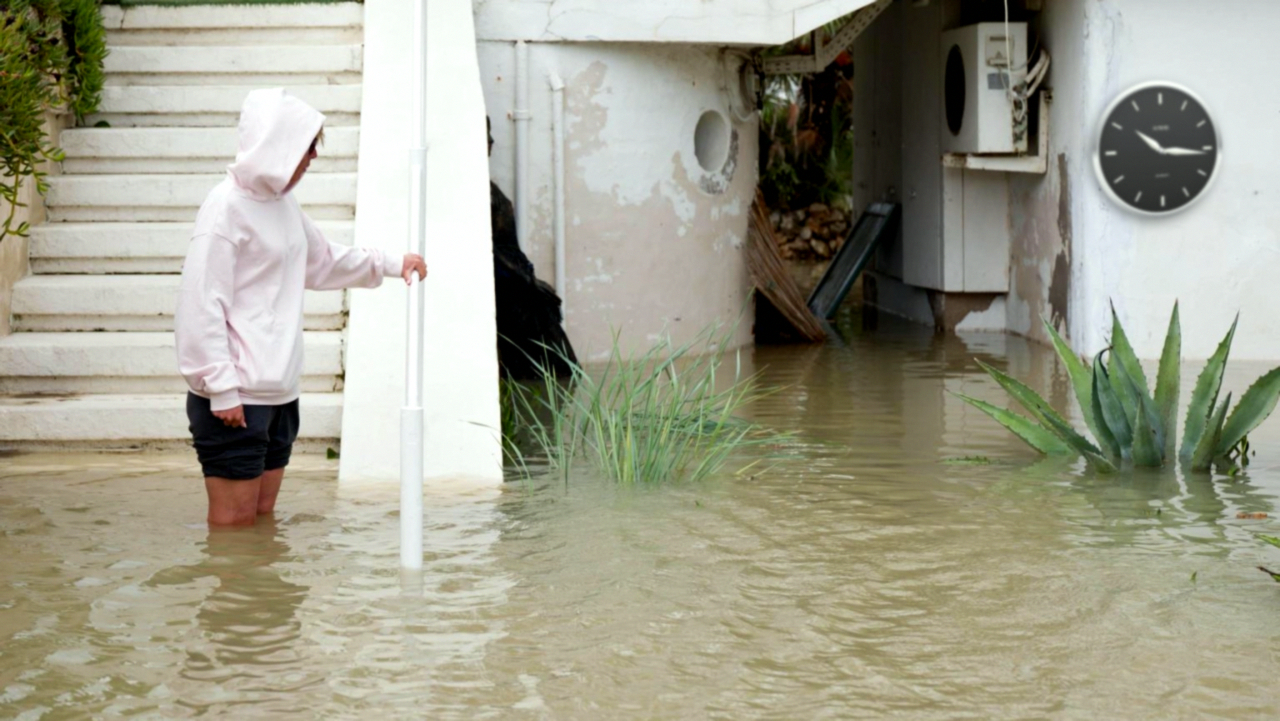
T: 10:16
